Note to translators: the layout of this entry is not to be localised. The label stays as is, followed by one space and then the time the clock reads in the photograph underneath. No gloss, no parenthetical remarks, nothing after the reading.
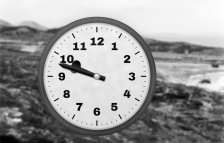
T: 9:48
